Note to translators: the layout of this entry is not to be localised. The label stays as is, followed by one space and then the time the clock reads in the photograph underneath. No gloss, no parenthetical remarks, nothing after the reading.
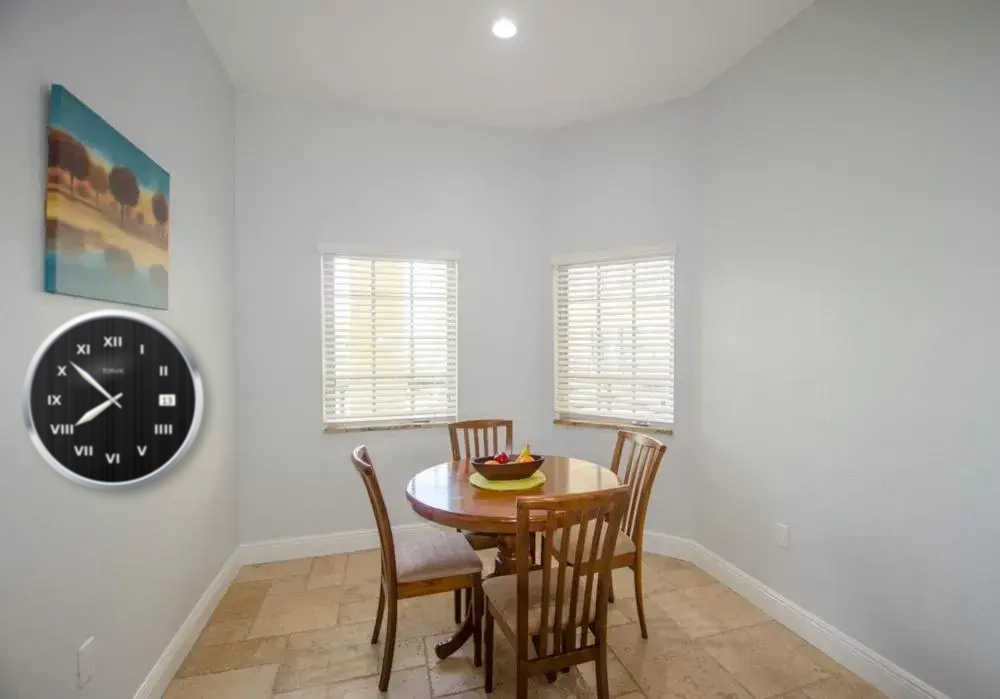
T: 7:52
